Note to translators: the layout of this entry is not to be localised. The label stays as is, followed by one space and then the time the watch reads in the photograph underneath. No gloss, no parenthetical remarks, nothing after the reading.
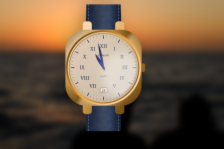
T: 10:58
